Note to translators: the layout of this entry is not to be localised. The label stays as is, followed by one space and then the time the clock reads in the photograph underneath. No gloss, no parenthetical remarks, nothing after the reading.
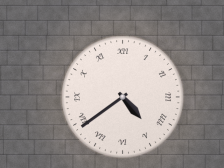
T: 4:39
